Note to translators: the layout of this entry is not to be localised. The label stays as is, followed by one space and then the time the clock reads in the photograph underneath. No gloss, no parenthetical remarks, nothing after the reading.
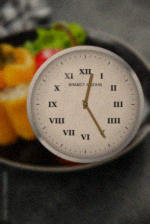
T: 12:25
